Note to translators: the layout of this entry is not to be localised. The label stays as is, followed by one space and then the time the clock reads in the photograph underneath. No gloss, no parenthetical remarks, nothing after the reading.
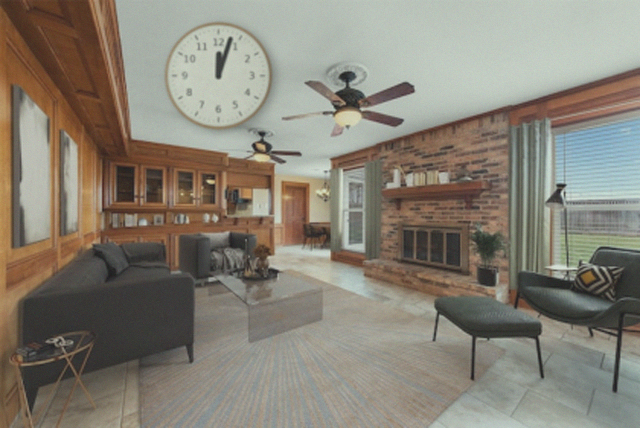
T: 12:03
